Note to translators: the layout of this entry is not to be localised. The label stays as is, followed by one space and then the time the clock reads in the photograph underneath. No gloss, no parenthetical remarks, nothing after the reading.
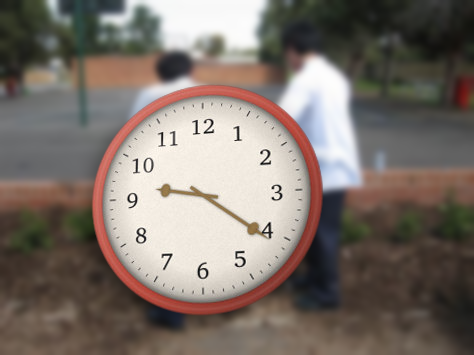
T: 9:21
